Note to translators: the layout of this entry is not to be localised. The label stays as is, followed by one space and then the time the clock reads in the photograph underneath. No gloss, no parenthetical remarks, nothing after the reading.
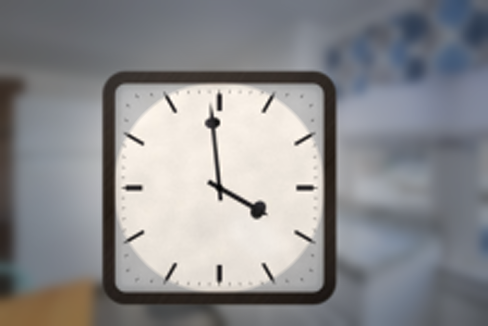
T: 3:59
